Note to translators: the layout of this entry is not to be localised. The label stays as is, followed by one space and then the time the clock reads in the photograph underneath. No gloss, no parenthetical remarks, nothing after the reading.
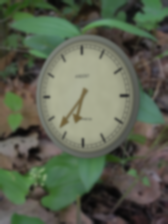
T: 6:37
